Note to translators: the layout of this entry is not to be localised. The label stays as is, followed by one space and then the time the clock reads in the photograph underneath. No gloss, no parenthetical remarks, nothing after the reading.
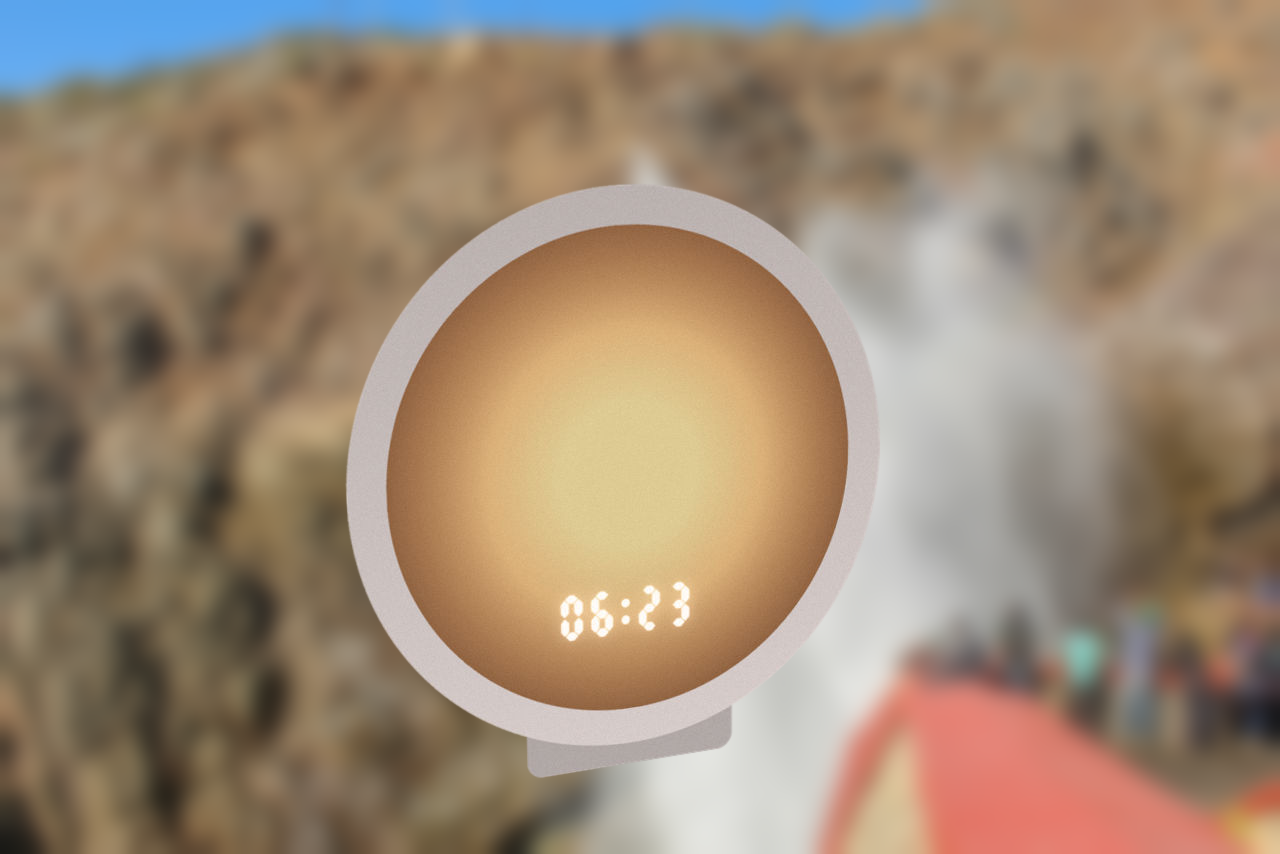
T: 6:23
